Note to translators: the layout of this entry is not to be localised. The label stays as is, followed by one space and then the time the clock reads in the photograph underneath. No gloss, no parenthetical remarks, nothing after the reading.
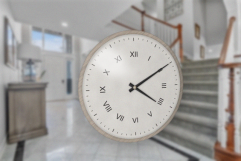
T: 4:10
